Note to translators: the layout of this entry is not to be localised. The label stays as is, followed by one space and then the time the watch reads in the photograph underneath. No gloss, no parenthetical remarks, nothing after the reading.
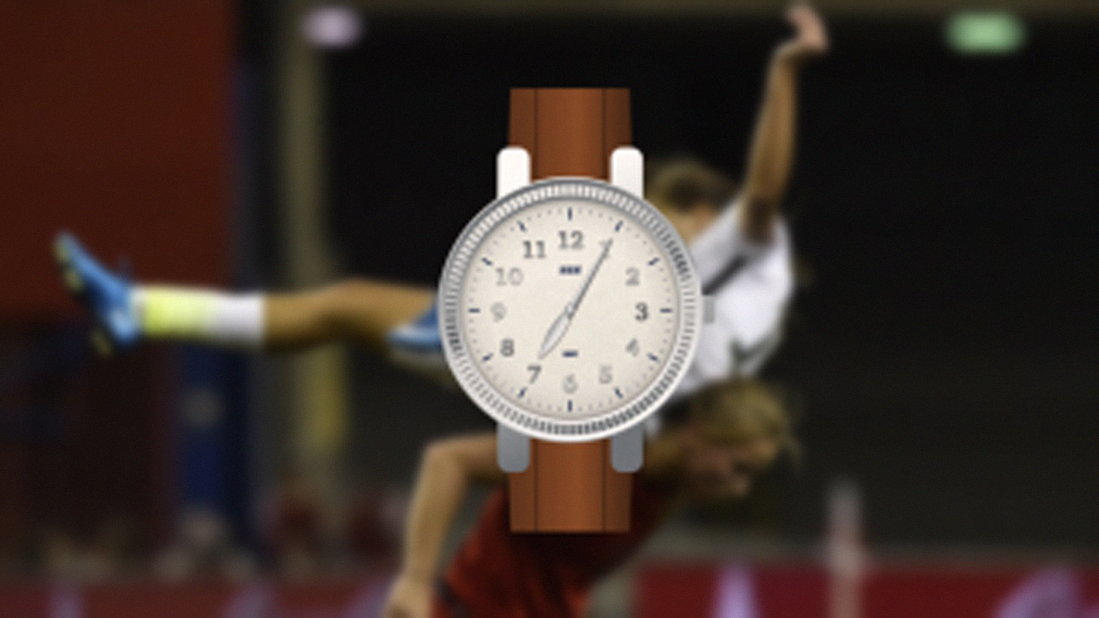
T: 7:05
